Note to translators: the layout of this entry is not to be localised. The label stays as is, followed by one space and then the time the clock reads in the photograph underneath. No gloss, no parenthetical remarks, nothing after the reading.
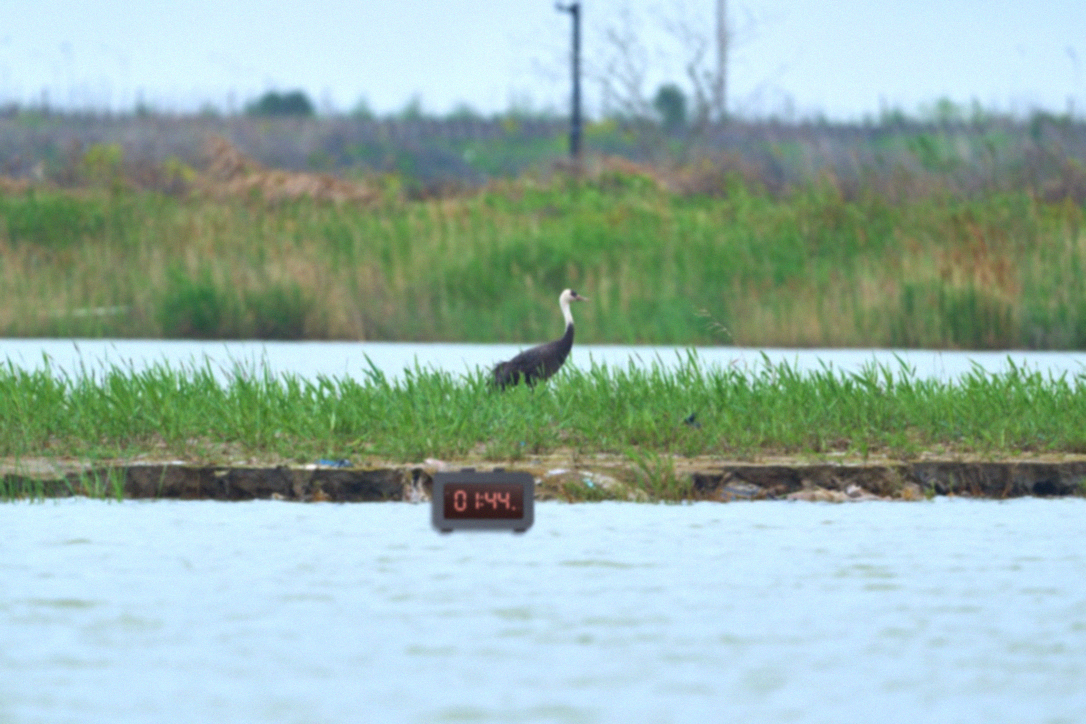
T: 1:44
